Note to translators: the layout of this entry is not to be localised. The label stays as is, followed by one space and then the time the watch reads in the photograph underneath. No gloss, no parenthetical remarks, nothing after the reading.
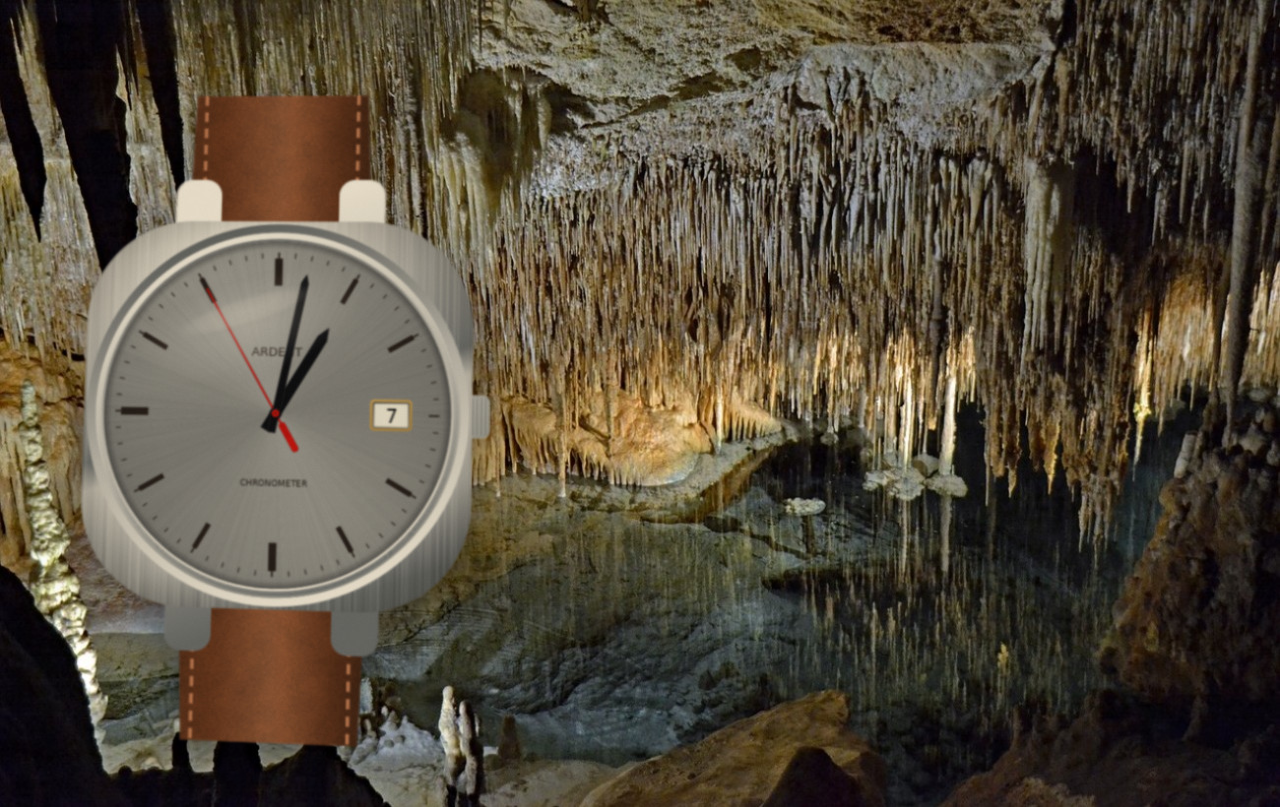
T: 1:01:55
